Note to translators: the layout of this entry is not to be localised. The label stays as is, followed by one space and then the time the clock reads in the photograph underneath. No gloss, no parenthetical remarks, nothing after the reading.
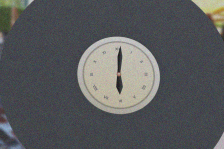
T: 6:01
